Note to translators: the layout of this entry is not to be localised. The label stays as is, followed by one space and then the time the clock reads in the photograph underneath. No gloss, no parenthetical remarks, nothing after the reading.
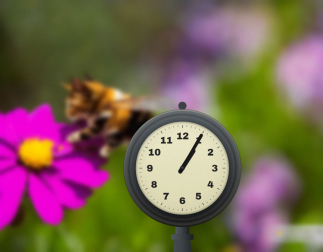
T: 1:05
